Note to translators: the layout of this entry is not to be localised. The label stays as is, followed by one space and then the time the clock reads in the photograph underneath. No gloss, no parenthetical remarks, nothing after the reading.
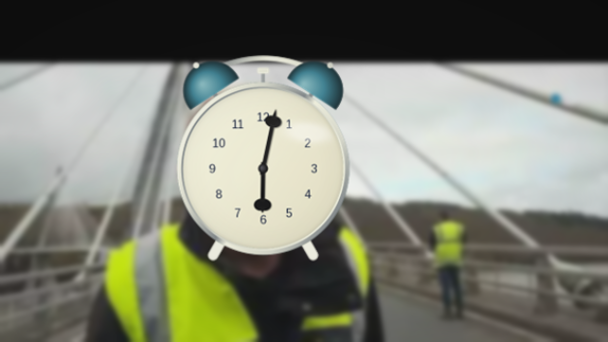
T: 6:02
